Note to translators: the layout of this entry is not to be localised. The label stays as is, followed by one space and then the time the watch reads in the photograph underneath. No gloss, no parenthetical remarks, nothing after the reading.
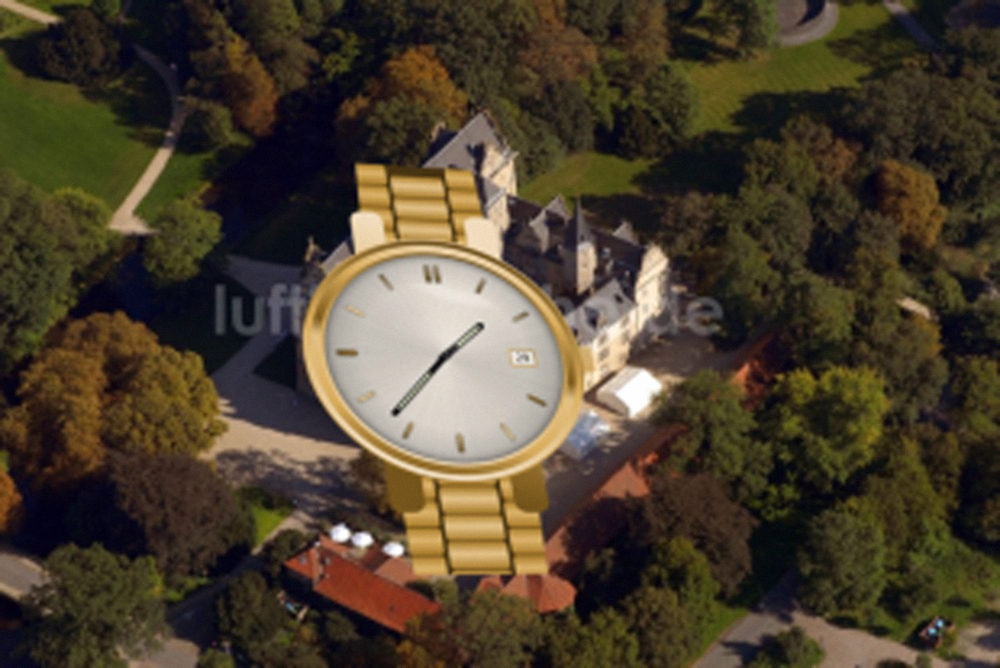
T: 1:37
